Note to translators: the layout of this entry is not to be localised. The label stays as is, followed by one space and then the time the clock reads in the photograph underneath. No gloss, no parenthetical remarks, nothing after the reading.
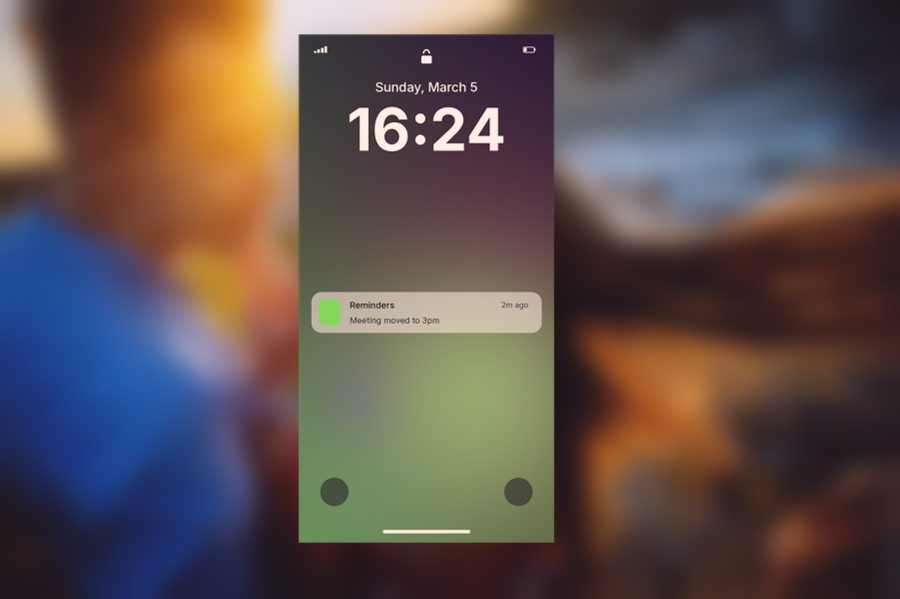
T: 16:24
